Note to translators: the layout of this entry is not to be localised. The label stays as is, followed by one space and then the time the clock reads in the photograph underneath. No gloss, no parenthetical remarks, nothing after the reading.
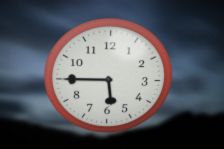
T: 5:45
